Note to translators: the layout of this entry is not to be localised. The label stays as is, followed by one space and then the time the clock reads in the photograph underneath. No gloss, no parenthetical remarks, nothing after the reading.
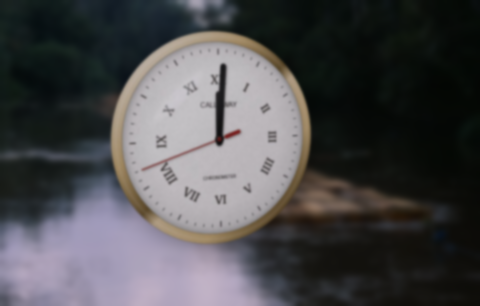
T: 12:00:42
